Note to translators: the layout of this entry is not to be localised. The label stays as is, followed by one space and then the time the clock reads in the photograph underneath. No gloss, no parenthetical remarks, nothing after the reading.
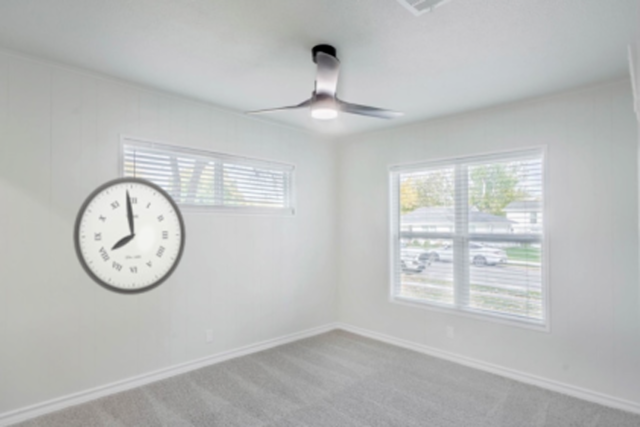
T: 7:59
